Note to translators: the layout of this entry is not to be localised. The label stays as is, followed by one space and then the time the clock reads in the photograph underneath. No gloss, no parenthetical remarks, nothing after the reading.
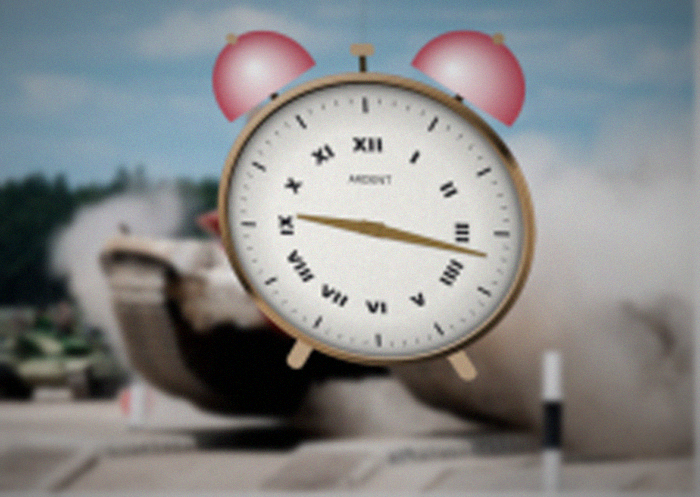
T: 9:17
